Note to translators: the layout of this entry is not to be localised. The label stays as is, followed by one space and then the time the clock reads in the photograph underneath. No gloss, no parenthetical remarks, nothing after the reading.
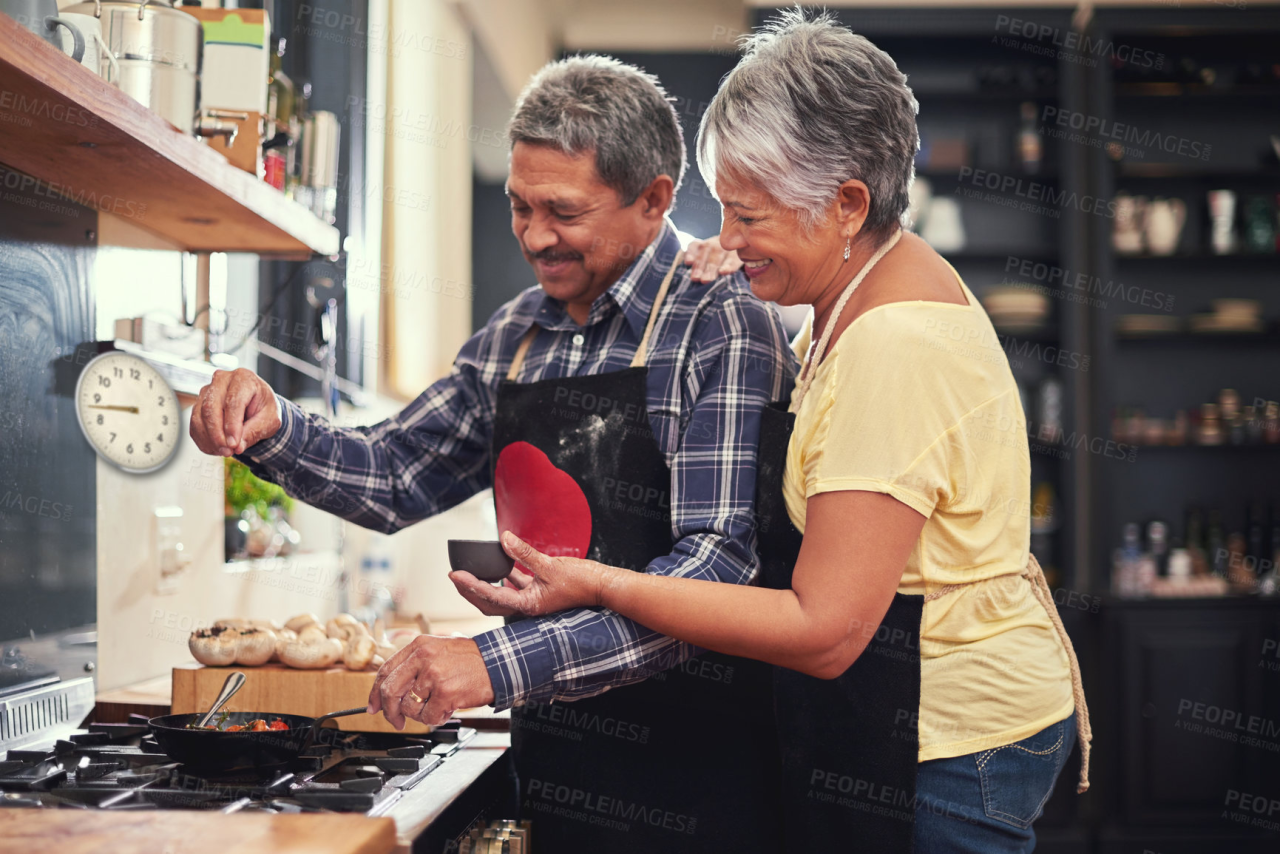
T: 8:43
